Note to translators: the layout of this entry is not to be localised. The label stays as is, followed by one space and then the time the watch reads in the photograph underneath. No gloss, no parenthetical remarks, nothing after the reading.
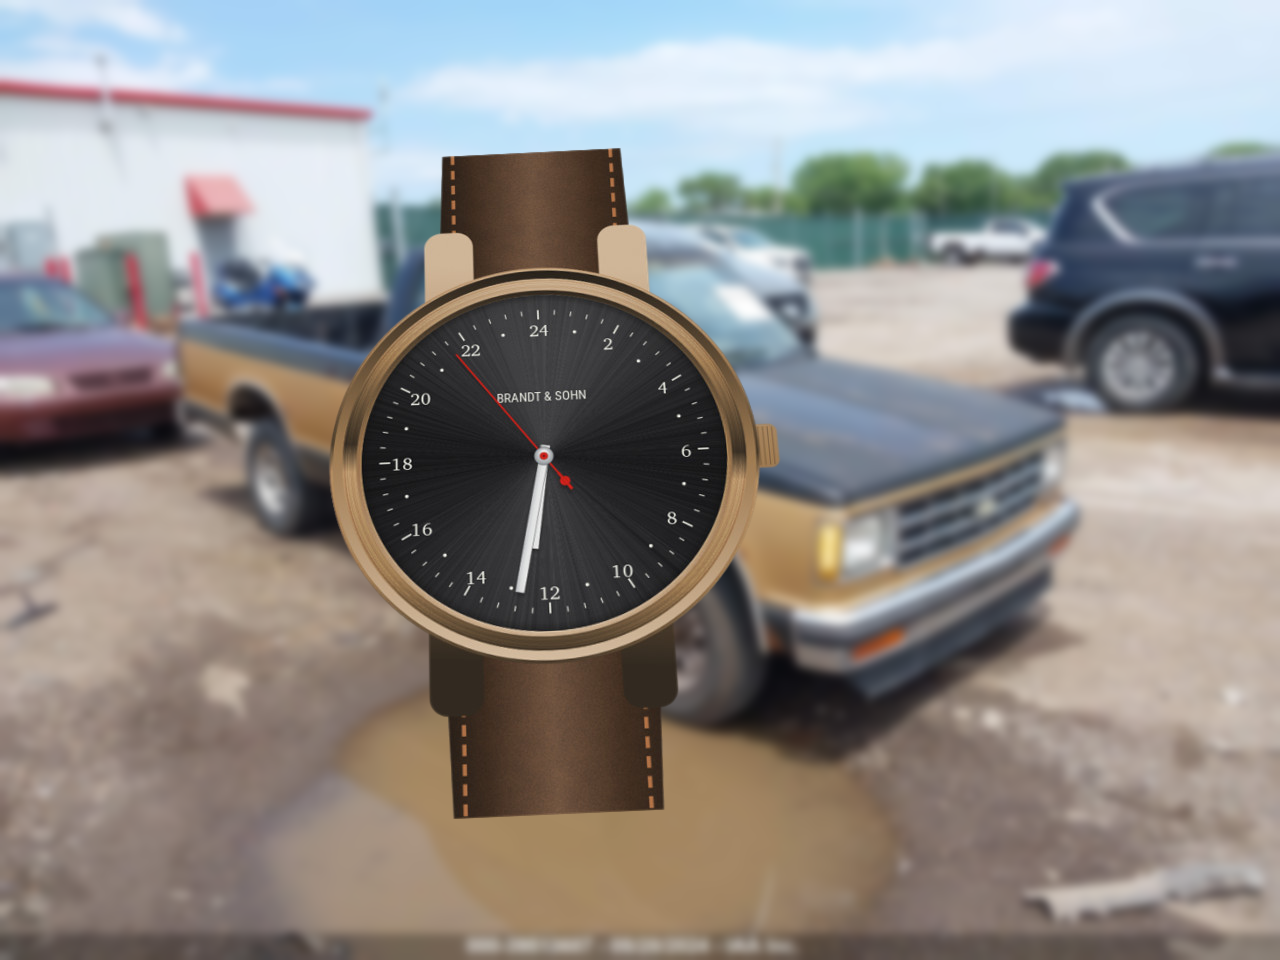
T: 12:31:54
